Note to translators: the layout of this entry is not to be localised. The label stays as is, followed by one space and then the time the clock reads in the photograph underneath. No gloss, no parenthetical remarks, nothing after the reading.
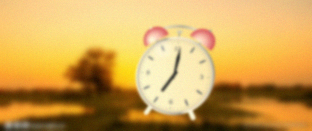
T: 7:01
